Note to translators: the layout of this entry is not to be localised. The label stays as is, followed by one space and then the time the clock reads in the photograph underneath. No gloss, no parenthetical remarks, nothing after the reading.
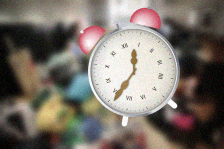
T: 12:39
